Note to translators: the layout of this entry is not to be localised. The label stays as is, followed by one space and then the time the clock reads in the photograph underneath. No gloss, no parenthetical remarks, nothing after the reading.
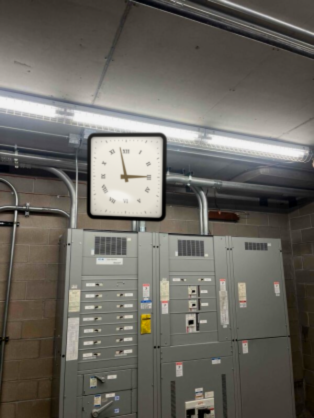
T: 2:58
